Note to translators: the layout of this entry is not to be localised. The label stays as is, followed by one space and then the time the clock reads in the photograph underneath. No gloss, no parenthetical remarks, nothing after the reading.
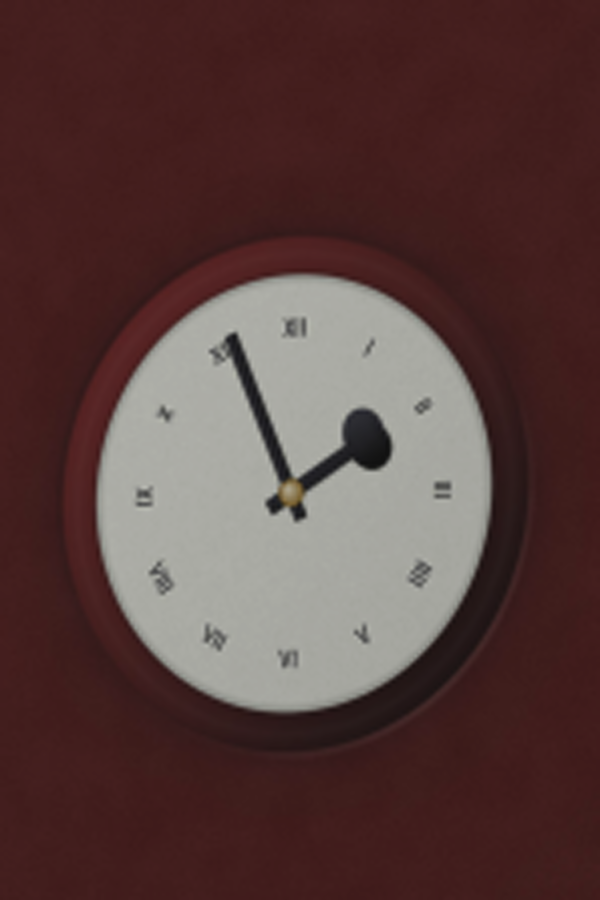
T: 1:56
